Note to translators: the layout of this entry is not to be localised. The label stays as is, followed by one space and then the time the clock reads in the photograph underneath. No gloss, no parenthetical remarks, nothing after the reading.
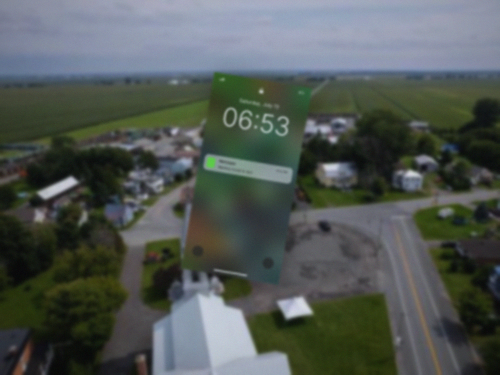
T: 6:53
